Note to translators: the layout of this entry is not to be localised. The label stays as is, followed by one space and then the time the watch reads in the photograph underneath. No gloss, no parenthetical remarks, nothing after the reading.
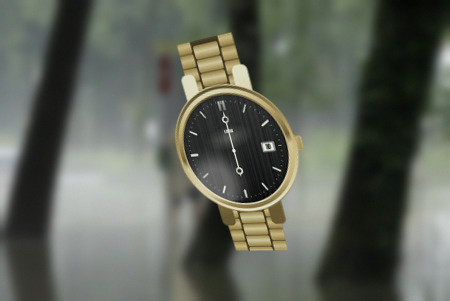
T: 6:00
